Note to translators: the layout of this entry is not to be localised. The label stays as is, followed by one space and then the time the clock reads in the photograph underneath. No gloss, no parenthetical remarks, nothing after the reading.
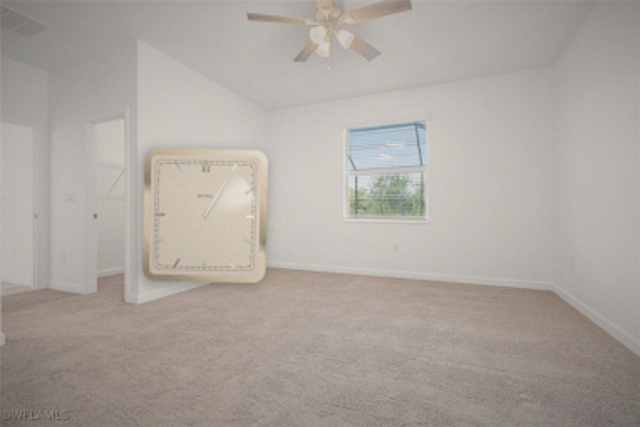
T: 1:05
